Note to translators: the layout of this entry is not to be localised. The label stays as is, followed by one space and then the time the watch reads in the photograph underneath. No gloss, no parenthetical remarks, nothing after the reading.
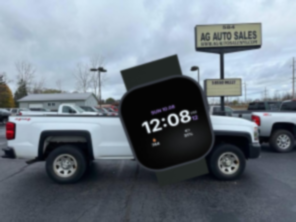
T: 12:08
